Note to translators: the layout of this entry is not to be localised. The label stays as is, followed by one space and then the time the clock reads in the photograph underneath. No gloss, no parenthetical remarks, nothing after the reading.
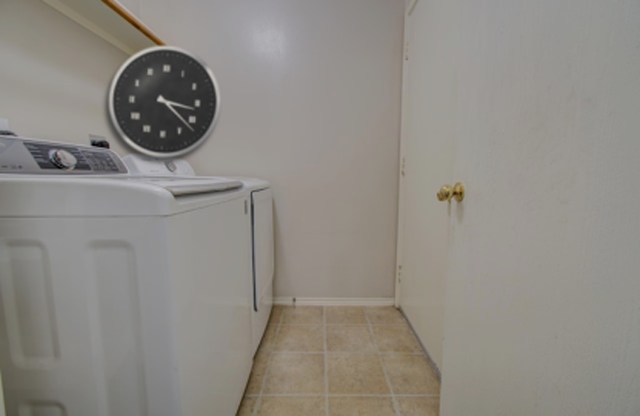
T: 3:22
